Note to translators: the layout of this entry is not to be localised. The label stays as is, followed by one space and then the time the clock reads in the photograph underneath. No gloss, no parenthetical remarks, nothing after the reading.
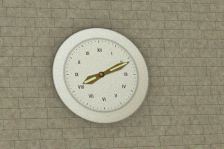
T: 8:11
